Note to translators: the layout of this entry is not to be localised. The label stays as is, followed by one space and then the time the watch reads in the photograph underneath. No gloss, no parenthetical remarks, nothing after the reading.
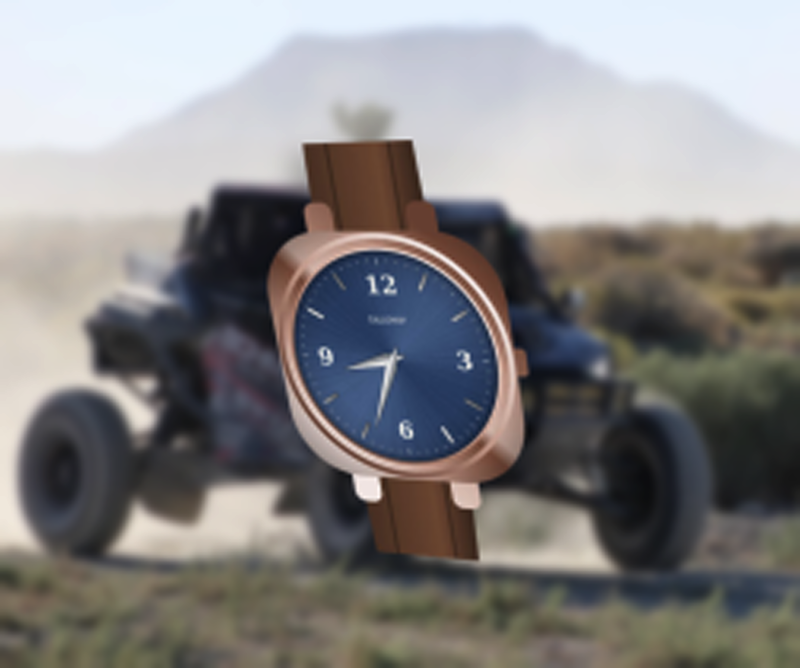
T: 8:34
